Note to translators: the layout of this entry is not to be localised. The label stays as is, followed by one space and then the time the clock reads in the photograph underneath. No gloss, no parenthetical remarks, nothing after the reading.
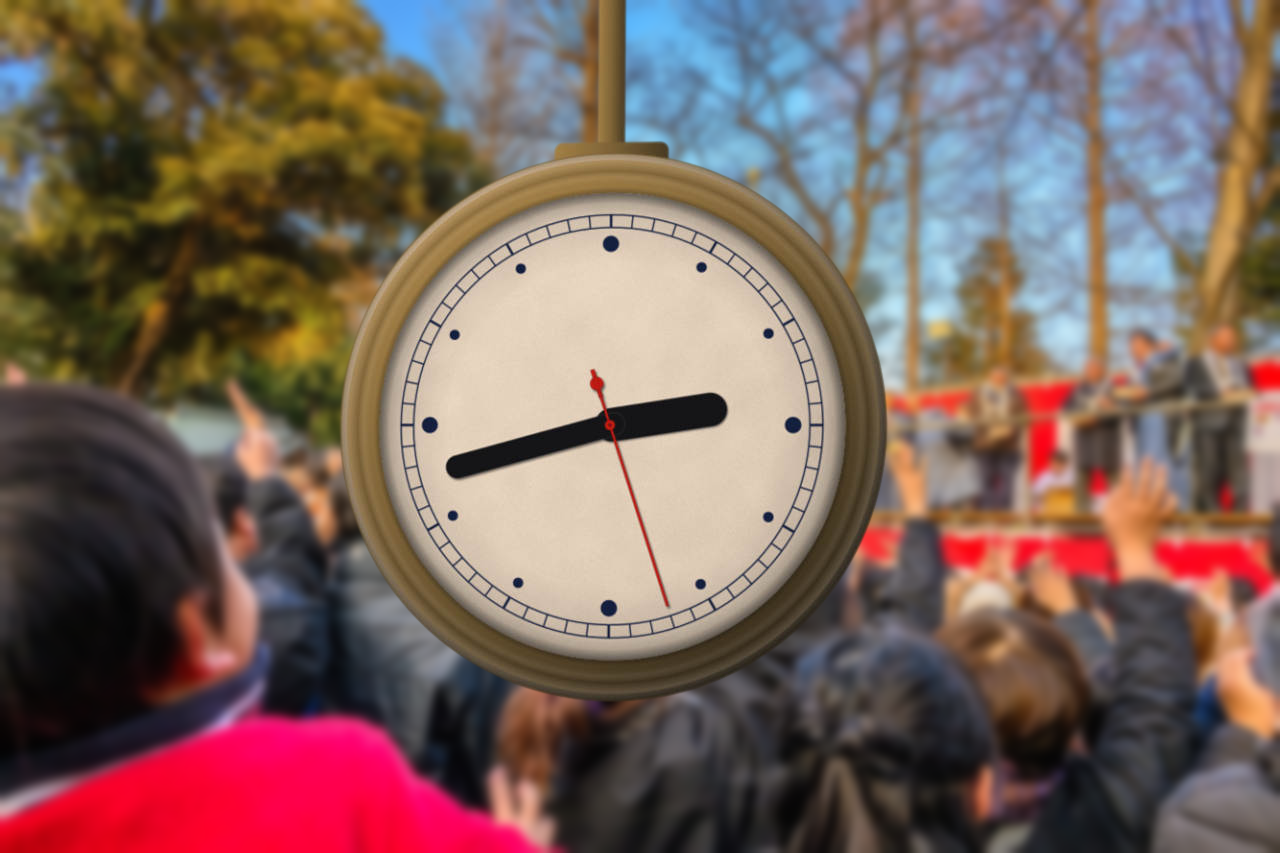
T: 2:42:27
